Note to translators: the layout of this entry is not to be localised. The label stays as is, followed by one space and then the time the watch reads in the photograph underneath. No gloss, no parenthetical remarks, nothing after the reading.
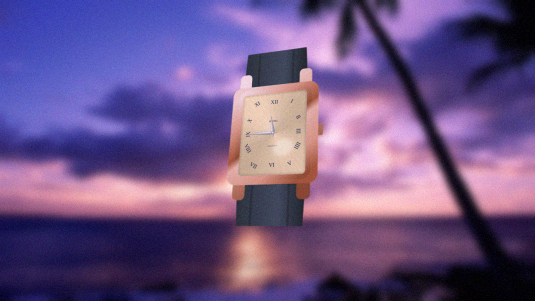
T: 11:45
